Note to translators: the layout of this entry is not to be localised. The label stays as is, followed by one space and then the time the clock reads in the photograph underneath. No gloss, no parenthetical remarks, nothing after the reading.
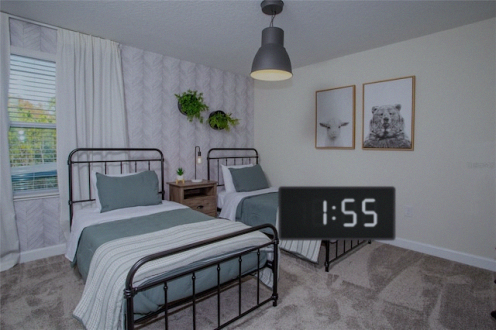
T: 1:55
